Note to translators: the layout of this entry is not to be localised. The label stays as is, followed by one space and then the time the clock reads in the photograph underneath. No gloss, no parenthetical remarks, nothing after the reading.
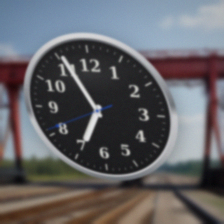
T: 6:55:41
